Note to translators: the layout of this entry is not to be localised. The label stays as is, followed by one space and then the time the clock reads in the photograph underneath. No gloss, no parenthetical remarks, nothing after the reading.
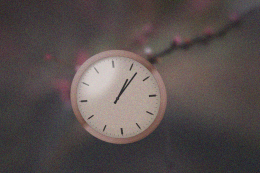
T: 1:07
